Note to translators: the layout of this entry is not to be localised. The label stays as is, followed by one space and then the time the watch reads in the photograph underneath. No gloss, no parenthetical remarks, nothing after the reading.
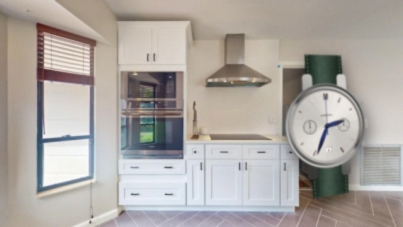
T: 2:34
